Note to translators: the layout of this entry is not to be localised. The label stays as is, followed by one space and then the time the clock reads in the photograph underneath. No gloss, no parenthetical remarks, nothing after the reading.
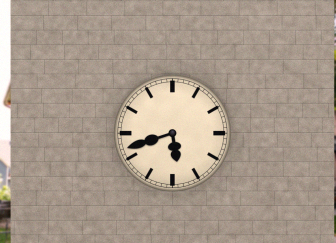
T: 5:42
